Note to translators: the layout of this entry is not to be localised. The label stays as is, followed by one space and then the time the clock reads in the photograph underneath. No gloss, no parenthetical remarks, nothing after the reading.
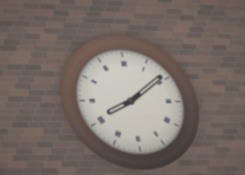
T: 8:09
